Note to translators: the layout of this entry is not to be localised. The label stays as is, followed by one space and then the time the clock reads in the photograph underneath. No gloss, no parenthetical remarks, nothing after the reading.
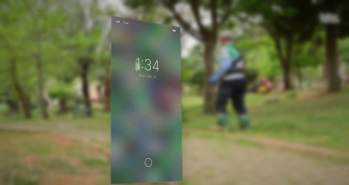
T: 1:34
